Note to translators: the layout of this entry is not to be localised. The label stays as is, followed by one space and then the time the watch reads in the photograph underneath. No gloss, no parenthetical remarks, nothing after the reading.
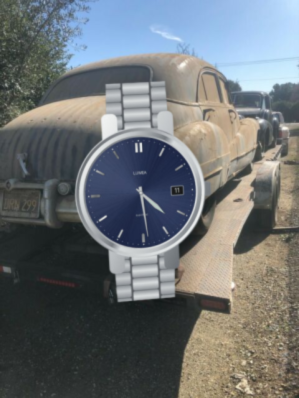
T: 4:29
